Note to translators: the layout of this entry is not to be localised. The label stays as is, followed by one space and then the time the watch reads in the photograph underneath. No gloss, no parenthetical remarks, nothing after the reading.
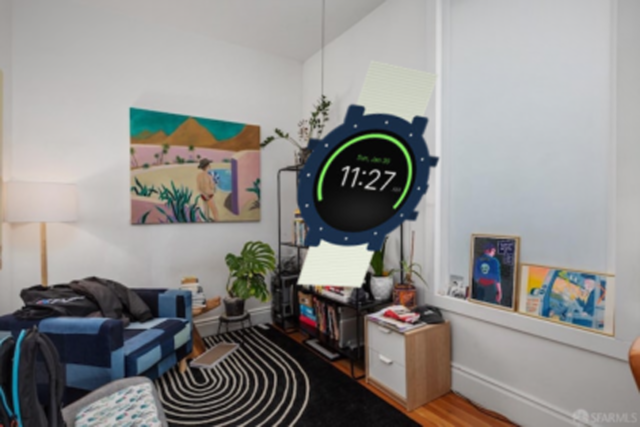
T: 11:27
